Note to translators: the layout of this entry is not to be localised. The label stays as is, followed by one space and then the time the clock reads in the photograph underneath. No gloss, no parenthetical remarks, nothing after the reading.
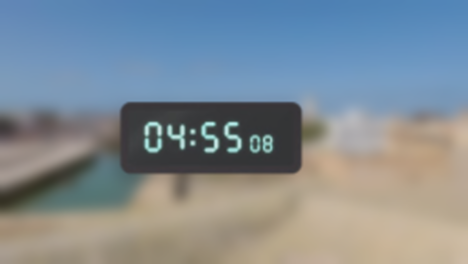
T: 4:55:08
